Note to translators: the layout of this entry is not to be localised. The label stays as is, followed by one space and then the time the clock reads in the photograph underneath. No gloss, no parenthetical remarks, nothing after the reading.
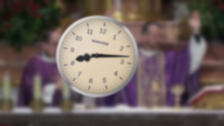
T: 8:13
